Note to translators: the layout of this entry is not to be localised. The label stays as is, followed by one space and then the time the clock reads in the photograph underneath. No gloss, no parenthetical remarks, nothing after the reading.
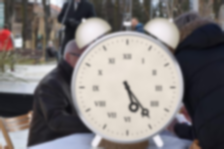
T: 5:24
